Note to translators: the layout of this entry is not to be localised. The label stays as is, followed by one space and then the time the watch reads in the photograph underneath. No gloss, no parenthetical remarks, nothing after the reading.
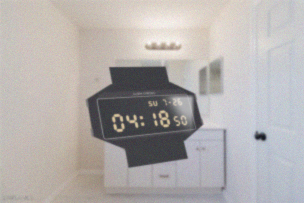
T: 4:18:50
